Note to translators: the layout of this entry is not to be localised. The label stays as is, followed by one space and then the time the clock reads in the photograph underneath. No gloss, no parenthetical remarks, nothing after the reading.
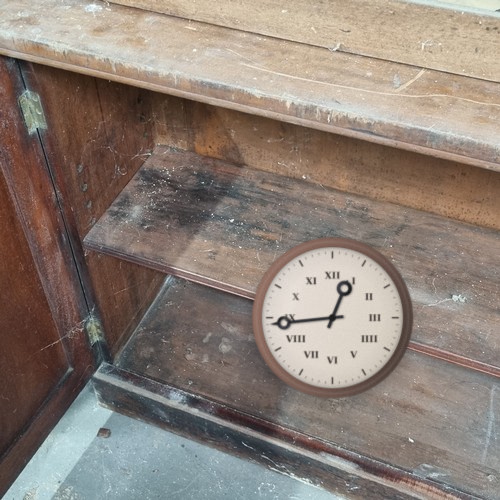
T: 12:44
